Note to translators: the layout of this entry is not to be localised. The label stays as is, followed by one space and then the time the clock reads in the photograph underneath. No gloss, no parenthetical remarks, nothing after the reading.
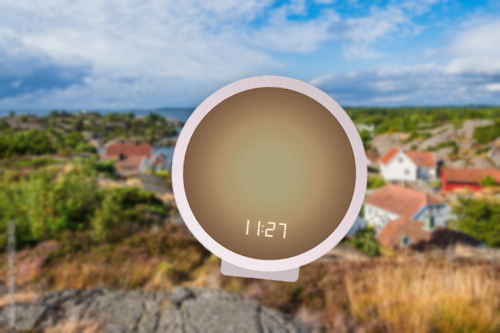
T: 11:27
